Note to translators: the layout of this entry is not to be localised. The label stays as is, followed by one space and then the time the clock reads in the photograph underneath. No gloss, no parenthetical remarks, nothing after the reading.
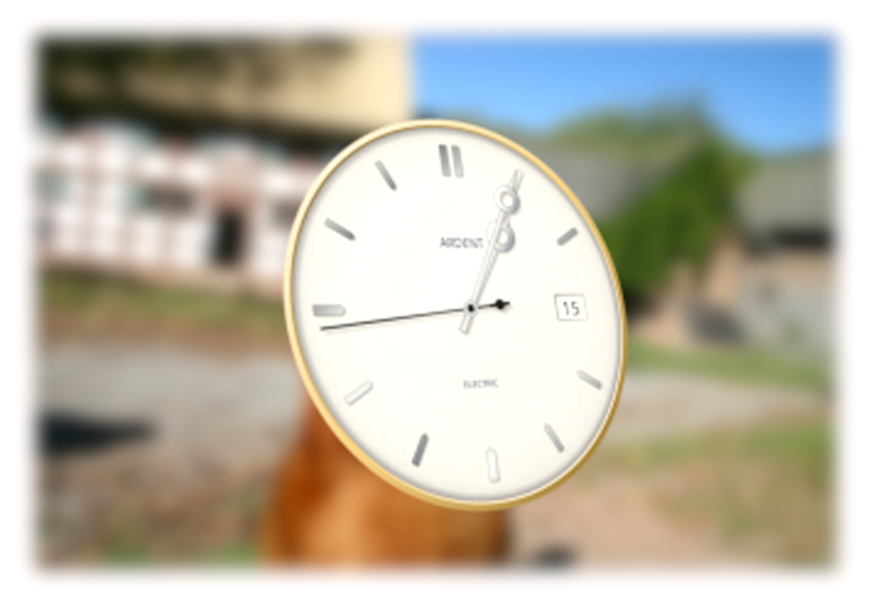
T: 1:04:44
